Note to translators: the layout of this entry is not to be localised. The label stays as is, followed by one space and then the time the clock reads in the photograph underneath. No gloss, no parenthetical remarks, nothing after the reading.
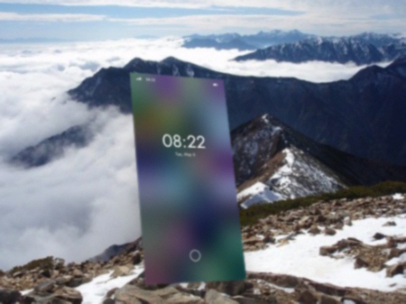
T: 8:22
